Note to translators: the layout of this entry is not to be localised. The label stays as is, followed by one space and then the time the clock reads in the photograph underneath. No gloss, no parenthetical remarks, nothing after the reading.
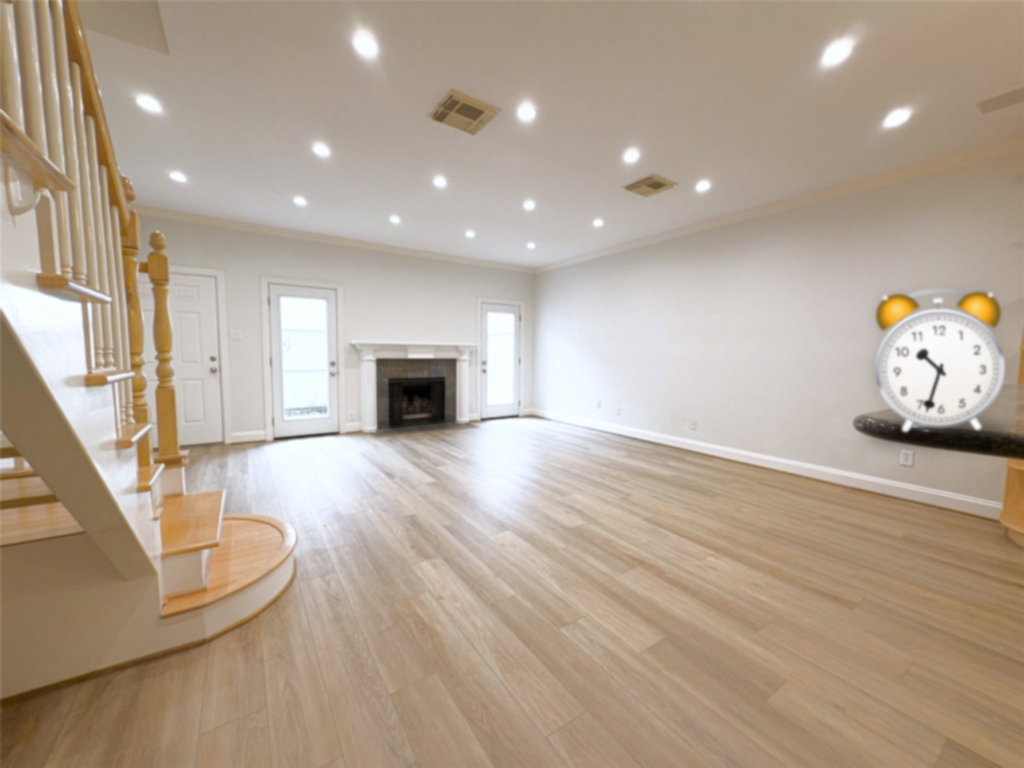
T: 10:33
